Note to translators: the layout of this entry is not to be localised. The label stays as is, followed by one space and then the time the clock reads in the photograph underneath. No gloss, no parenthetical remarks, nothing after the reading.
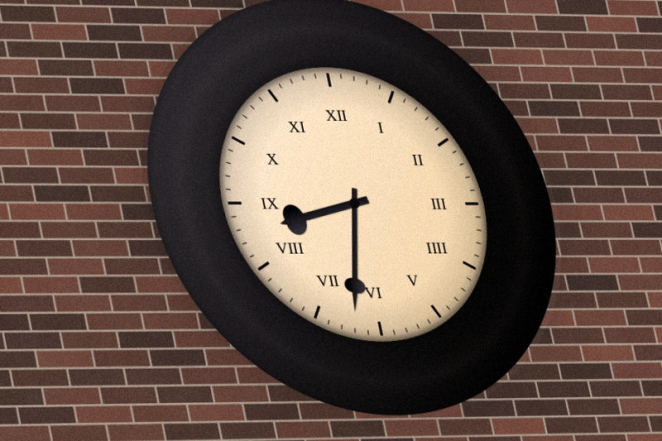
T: 8:32
